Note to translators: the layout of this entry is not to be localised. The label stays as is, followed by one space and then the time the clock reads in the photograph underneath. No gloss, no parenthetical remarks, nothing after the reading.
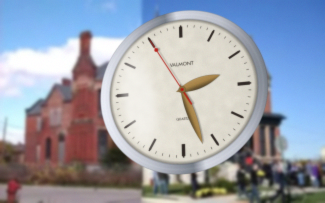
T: 2:26:55
